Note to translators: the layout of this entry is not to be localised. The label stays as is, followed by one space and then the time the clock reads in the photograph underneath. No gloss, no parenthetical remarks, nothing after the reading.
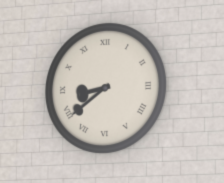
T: 8:39
